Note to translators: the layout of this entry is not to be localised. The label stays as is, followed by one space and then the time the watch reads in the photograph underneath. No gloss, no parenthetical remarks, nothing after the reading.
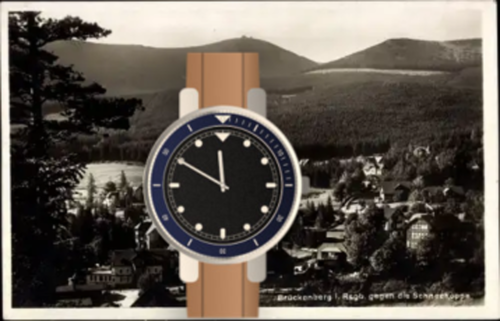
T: 11:50
